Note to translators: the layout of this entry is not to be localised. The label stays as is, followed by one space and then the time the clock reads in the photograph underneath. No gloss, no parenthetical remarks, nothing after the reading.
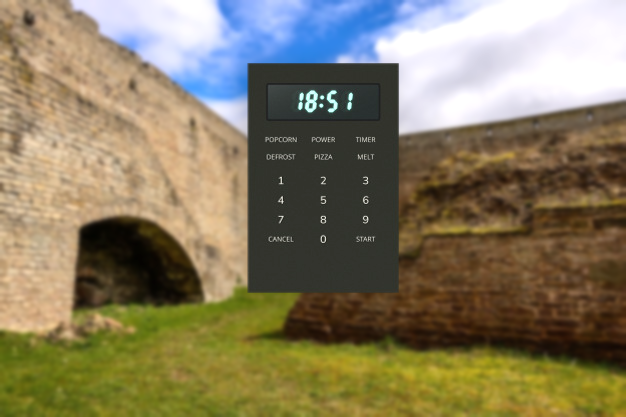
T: 18:51
